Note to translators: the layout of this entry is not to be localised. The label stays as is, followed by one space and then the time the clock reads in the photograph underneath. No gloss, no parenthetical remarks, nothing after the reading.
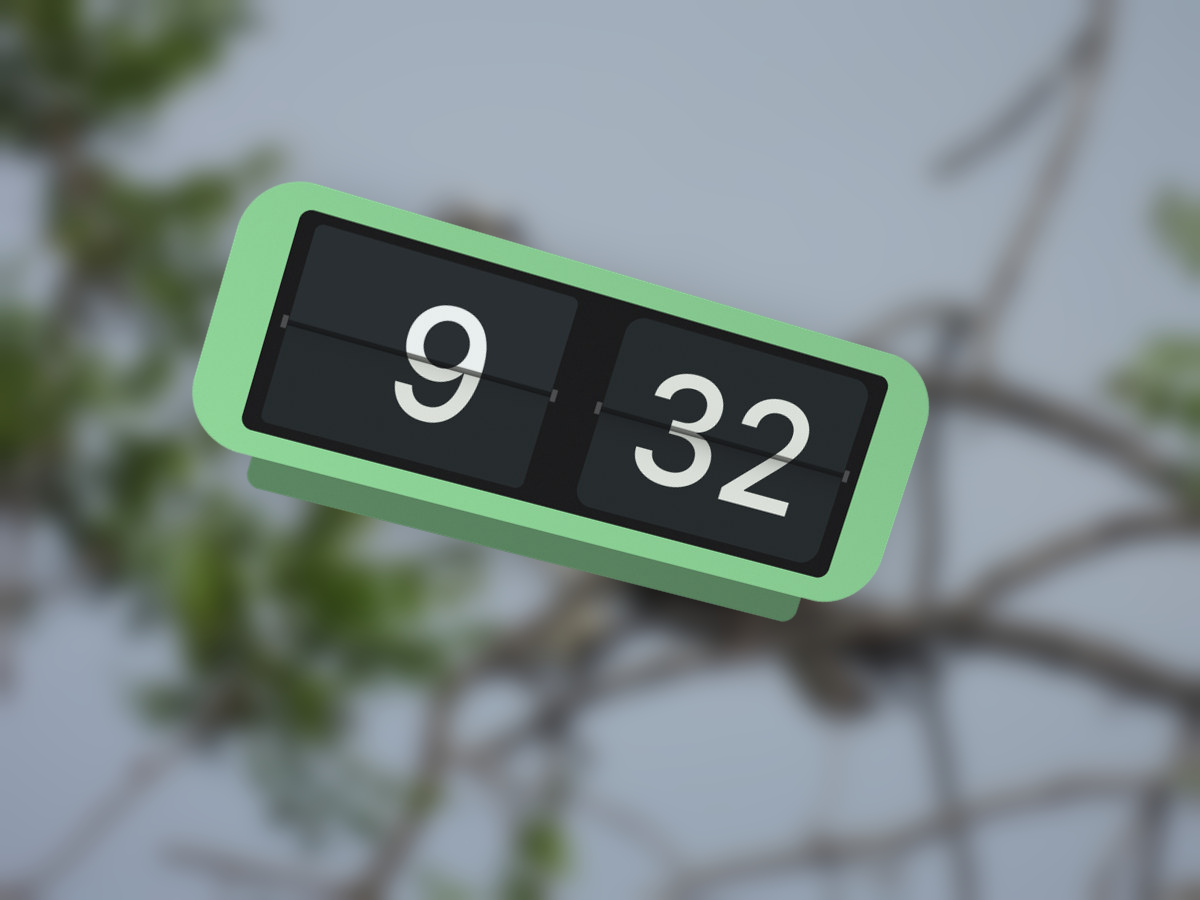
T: 9:32
